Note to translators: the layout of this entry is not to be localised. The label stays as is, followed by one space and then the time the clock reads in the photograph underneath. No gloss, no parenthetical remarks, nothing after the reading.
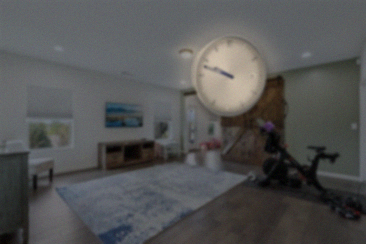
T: 9:48
